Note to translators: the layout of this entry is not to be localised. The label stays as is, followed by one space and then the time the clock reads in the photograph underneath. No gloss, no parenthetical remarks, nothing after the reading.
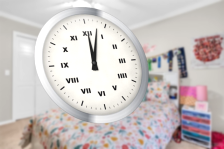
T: 12:03
